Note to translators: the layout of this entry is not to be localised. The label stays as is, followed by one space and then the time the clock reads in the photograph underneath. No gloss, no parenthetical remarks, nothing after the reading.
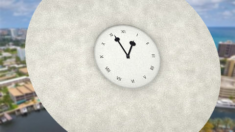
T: 12:56
